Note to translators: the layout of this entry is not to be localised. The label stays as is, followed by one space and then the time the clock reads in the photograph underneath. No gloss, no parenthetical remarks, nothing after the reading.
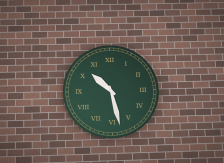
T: 10:28
